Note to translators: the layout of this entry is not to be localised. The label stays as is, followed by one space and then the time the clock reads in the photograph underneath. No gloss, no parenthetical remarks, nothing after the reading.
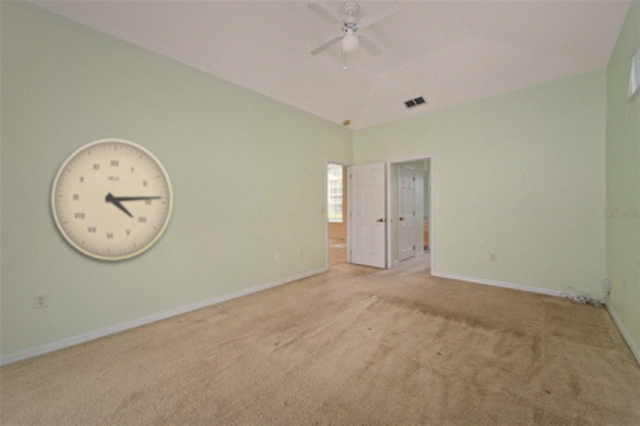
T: 4:14
